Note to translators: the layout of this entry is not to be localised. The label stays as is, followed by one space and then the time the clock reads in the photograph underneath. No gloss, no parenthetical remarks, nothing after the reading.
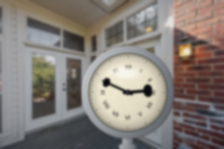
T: 2:49
